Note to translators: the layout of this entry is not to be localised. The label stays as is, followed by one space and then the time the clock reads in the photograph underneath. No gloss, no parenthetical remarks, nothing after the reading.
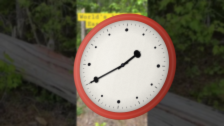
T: 1:40
